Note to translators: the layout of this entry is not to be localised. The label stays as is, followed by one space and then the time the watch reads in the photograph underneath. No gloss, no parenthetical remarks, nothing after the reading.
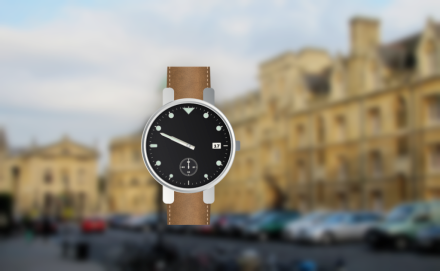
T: 9:49
